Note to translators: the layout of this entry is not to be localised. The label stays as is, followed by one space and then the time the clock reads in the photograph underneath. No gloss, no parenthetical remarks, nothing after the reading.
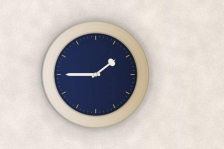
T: 1:45
